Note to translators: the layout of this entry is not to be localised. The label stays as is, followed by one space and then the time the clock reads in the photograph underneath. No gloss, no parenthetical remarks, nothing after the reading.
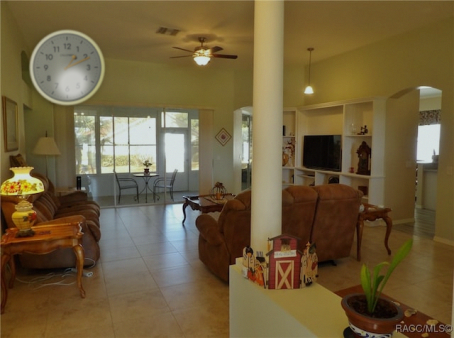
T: 1:11
